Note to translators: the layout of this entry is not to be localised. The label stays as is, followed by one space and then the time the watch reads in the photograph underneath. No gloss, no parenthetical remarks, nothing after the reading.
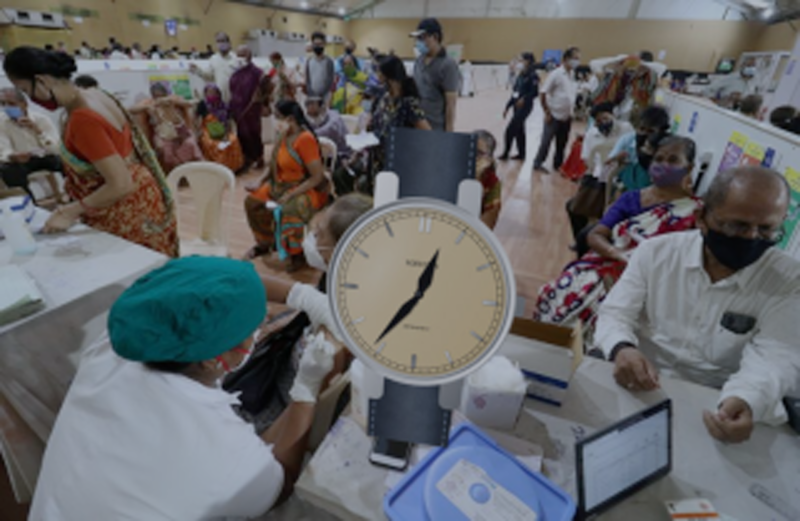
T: 12:36
